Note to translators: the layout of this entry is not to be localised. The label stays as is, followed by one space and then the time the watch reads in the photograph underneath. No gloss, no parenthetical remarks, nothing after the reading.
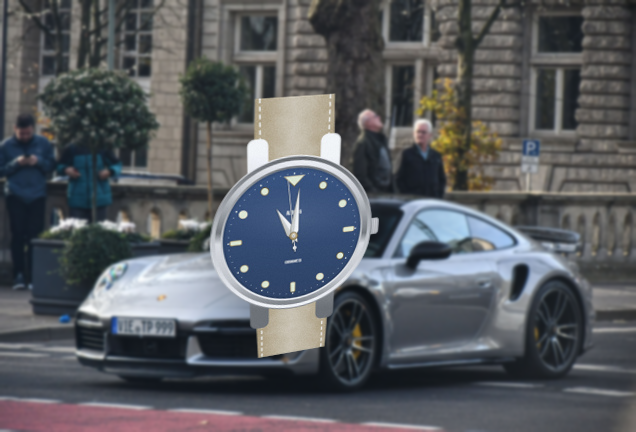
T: 11:00:59
